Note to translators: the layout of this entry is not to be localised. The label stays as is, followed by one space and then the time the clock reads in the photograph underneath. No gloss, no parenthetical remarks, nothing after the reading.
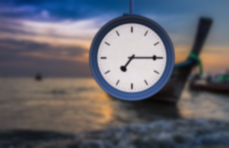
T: 7:15
